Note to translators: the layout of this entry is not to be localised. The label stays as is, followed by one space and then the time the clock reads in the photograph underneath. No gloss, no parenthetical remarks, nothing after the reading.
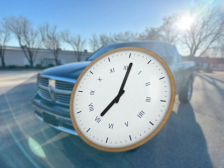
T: 7:01
